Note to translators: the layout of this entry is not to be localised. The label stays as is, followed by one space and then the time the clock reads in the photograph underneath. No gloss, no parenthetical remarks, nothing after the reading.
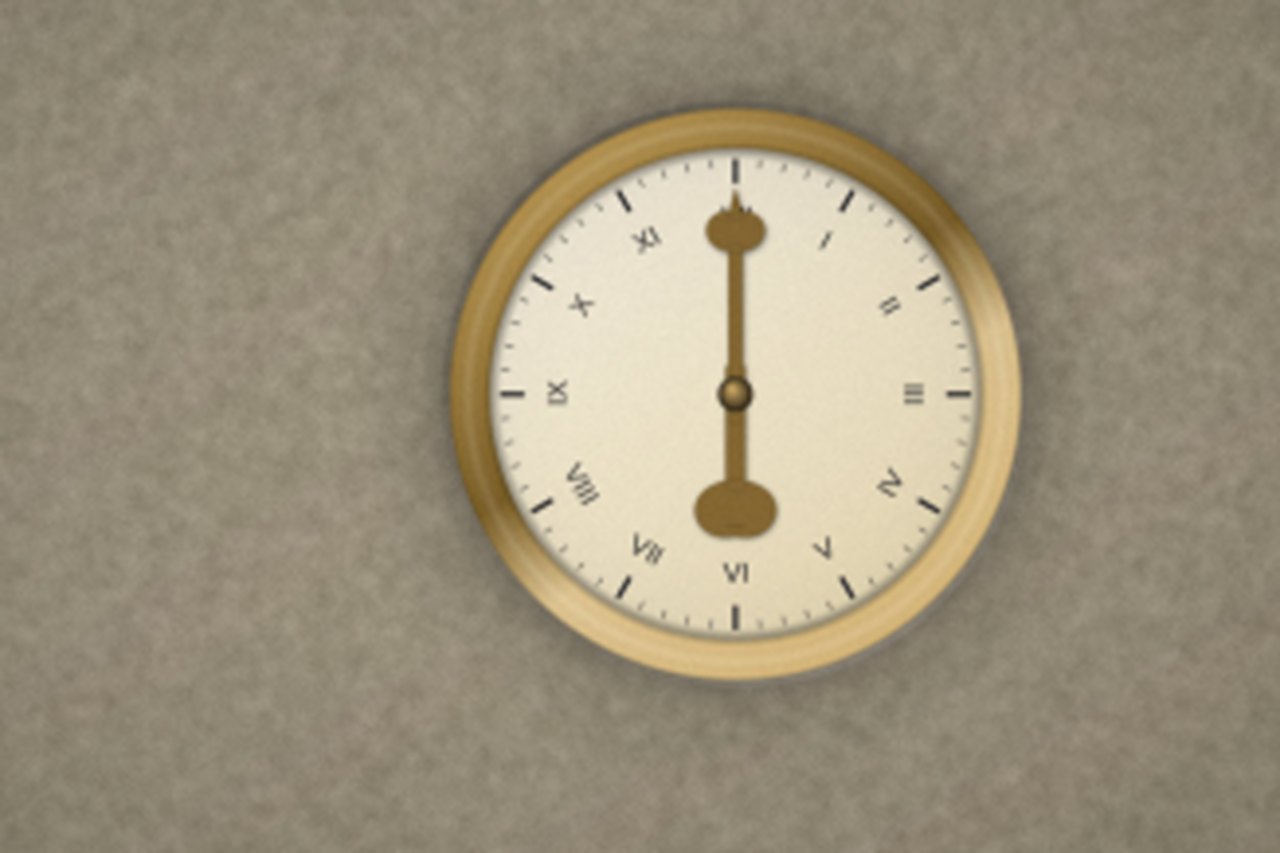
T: 6:00
